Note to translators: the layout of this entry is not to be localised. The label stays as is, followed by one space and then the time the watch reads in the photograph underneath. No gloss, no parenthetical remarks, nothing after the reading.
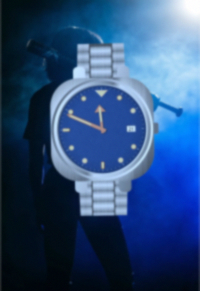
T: 11:49
